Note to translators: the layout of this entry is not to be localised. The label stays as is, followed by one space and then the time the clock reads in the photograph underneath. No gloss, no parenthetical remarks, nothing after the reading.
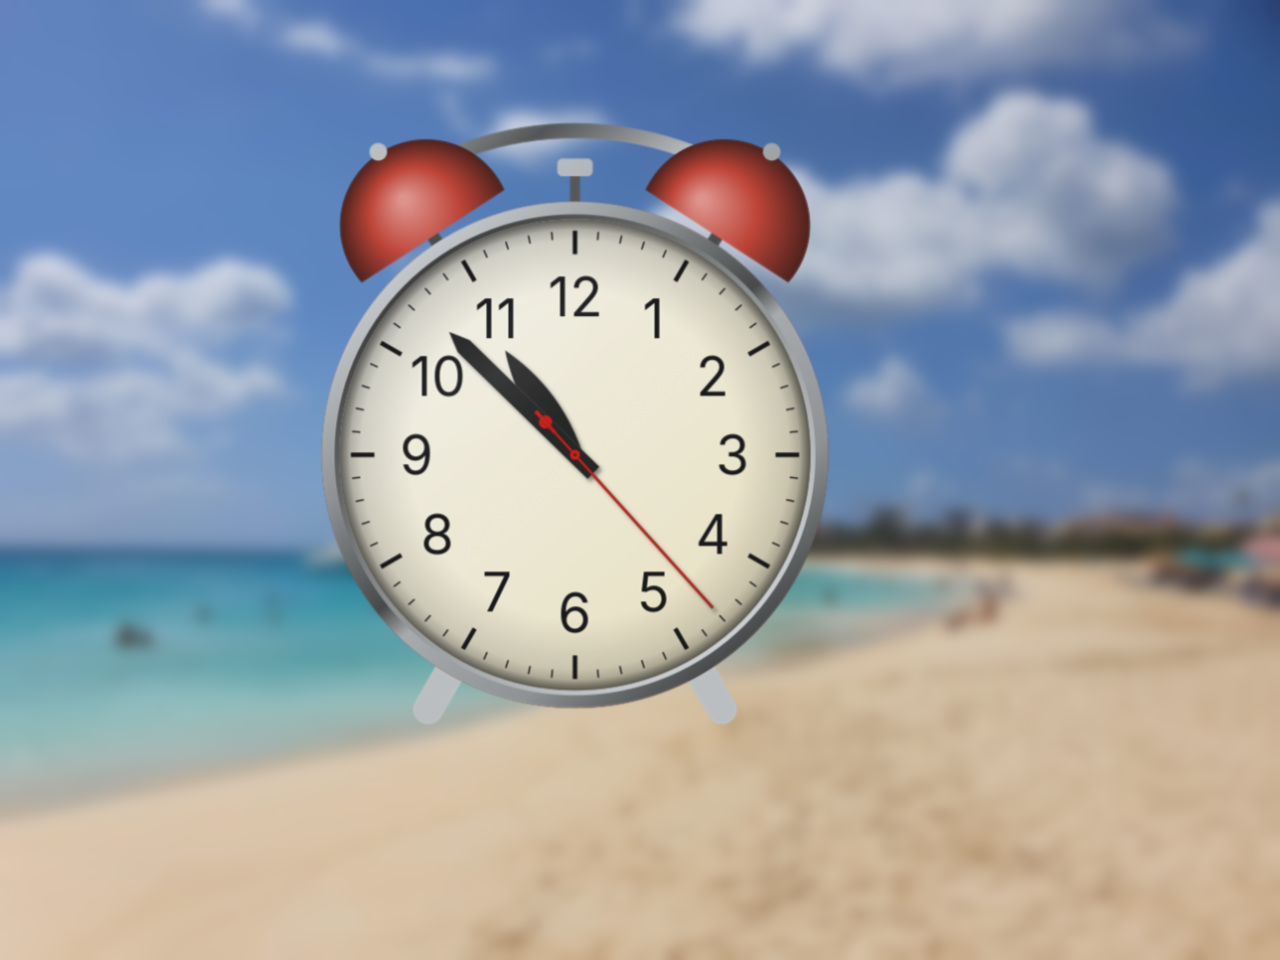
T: 10:52:23
